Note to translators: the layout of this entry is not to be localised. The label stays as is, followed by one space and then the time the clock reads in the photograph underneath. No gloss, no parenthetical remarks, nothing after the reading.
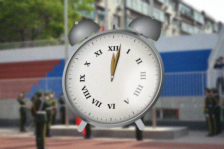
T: 12:02
